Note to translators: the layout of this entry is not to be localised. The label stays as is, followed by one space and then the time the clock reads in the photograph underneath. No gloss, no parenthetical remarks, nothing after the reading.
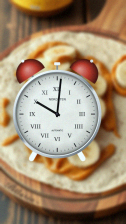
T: 10:01
